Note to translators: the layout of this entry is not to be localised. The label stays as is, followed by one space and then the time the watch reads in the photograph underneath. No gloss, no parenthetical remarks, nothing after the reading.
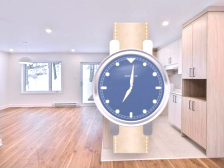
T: 7:01
